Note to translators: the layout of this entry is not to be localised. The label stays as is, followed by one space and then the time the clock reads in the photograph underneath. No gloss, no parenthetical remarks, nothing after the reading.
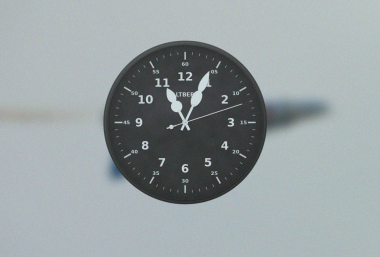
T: 11:04:12
